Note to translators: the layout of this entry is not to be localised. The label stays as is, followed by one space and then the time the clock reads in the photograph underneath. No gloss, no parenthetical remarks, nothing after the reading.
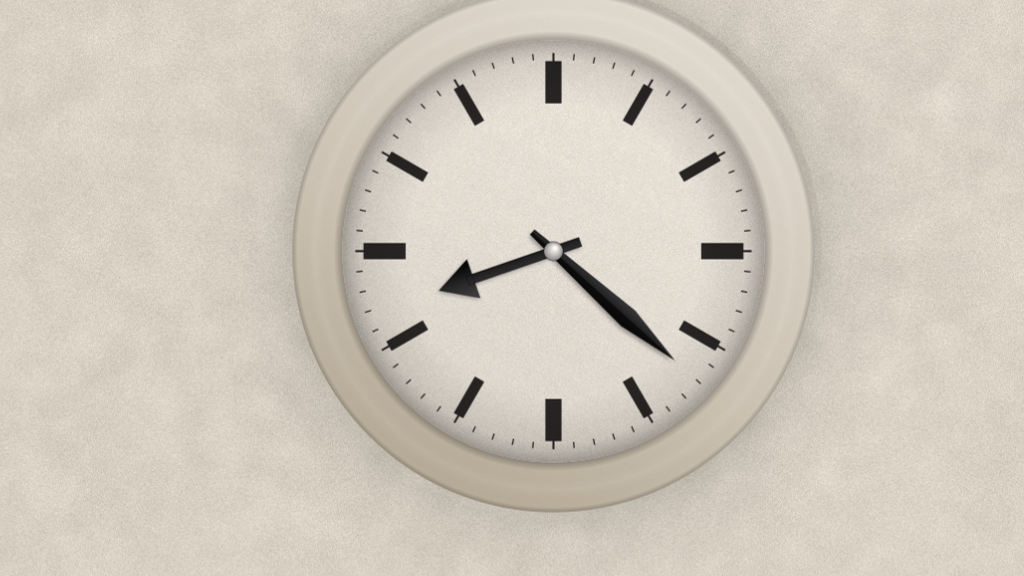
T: 8:22
